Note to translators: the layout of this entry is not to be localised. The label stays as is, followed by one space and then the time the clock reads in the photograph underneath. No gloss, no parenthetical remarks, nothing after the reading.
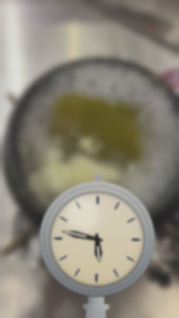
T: 5:47
